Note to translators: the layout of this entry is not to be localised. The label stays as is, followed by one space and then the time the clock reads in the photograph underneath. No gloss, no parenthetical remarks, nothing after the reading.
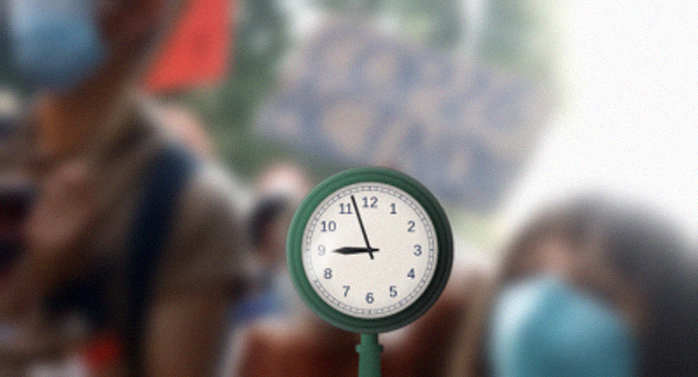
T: 8:57
